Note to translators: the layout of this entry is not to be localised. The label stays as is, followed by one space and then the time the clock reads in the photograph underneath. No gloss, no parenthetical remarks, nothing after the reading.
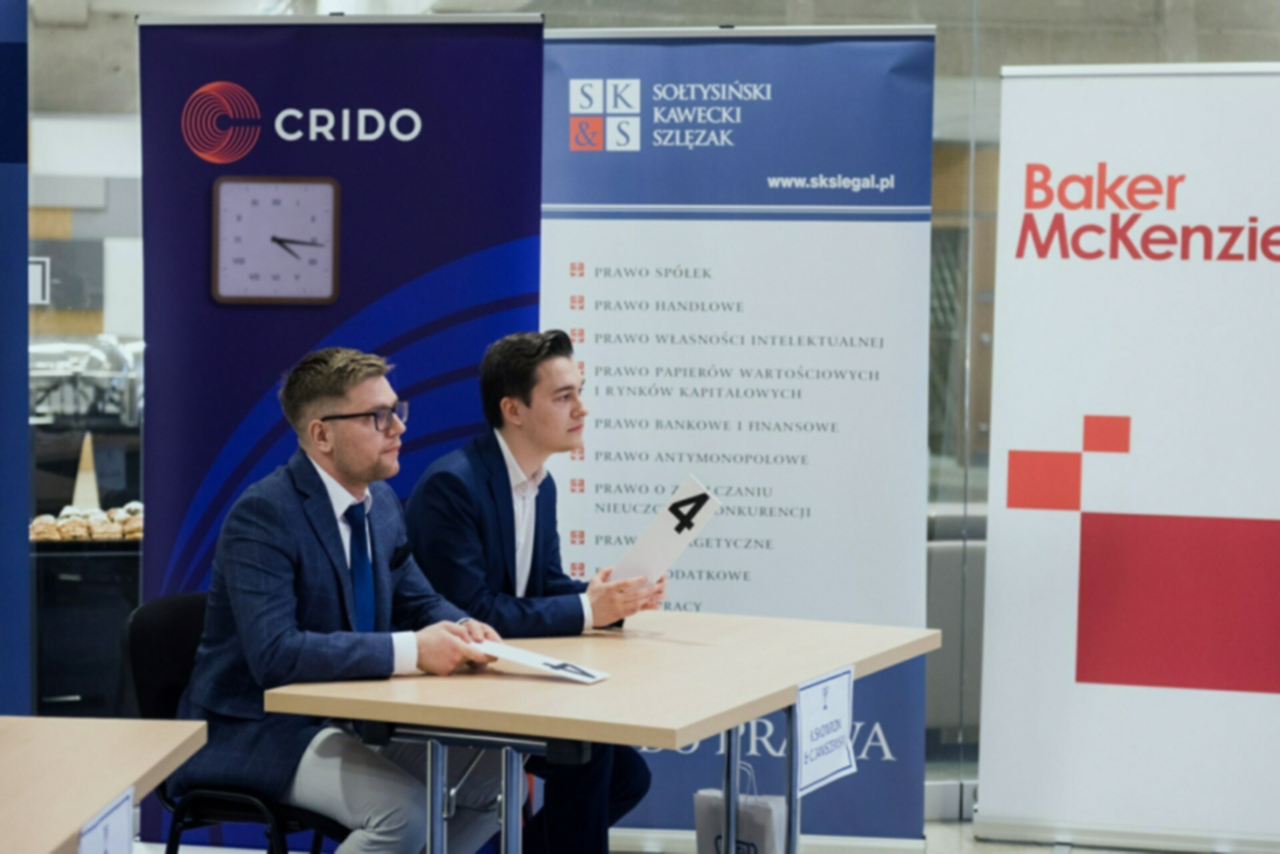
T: 4:16
